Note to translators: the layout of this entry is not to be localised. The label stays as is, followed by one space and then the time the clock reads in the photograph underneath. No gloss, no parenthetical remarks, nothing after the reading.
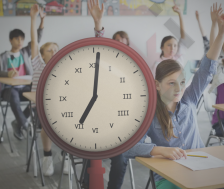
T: 7:01
